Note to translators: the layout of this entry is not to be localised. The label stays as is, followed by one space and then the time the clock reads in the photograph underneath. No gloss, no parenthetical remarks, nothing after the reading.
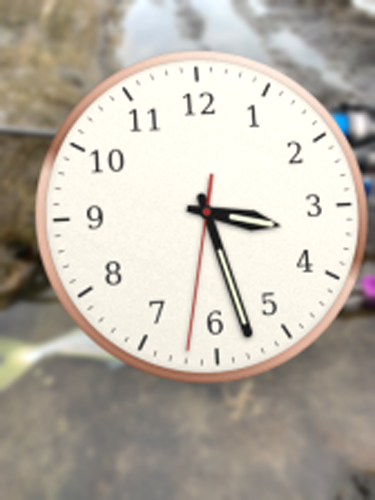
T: 3:27:32
